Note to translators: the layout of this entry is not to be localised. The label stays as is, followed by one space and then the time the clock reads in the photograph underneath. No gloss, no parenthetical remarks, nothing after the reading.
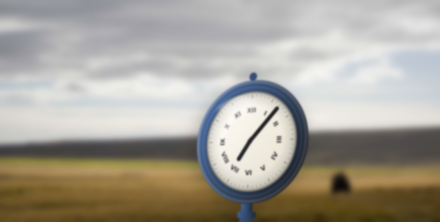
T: 7:07
